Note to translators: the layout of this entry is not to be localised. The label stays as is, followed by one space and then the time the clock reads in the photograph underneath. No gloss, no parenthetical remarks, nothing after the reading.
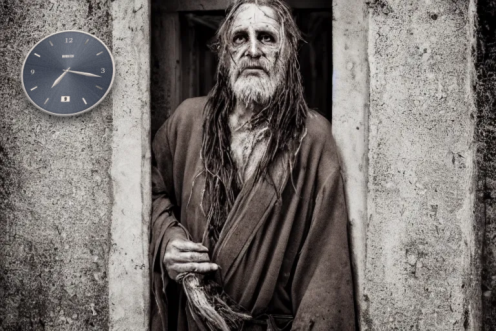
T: 7:17
